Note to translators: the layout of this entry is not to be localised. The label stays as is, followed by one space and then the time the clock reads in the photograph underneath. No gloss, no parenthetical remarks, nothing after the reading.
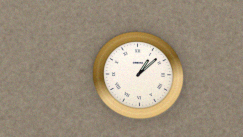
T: 1:08
